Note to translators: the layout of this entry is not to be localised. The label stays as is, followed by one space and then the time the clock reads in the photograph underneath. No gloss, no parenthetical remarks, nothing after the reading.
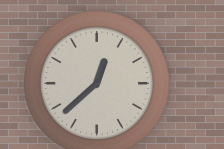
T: 12:38
